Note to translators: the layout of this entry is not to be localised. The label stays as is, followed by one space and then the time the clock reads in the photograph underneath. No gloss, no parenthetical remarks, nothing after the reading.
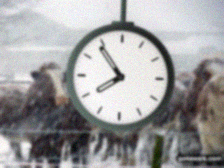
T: 7:54
